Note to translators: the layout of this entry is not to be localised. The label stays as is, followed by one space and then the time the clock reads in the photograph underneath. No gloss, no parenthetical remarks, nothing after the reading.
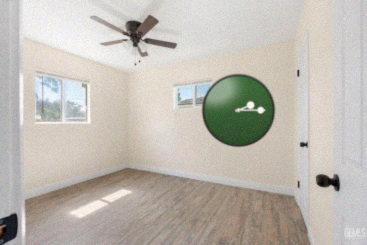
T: 2:15
